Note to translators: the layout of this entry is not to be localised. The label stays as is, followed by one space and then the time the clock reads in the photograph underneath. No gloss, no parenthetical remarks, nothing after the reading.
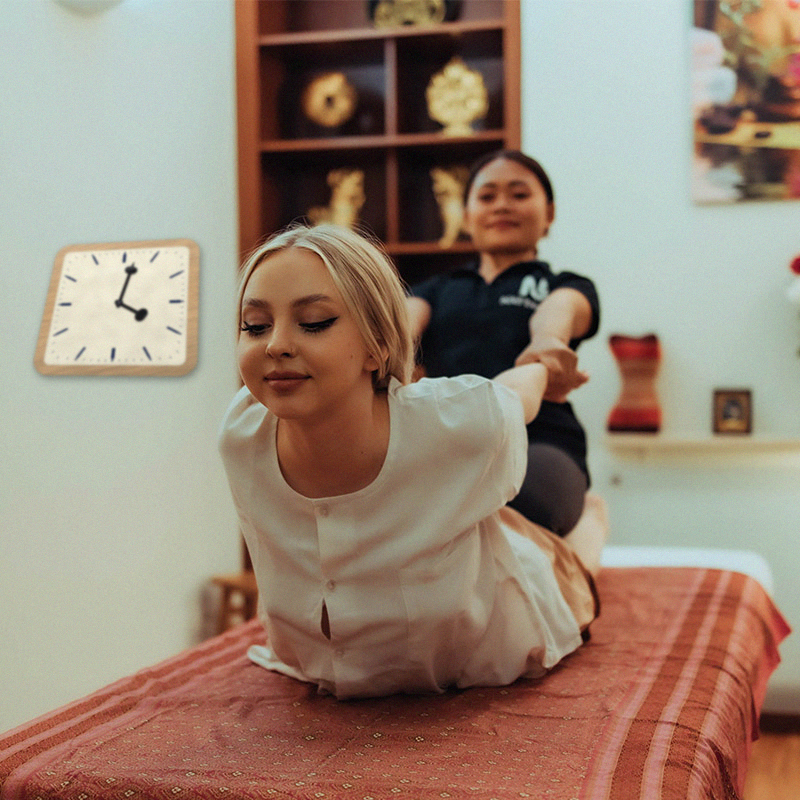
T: 4:02
